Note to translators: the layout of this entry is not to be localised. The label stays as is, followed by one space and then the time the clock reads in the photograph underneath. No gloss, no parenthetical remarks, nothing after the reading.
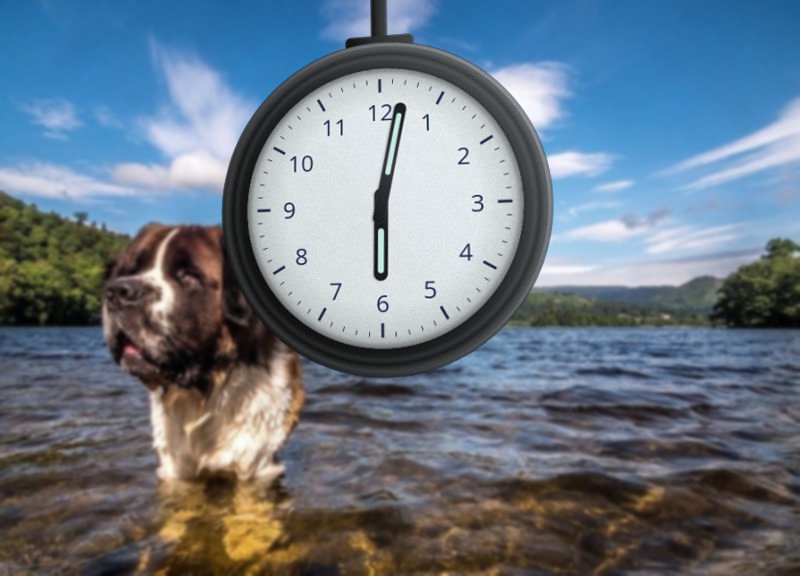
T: 6:02
